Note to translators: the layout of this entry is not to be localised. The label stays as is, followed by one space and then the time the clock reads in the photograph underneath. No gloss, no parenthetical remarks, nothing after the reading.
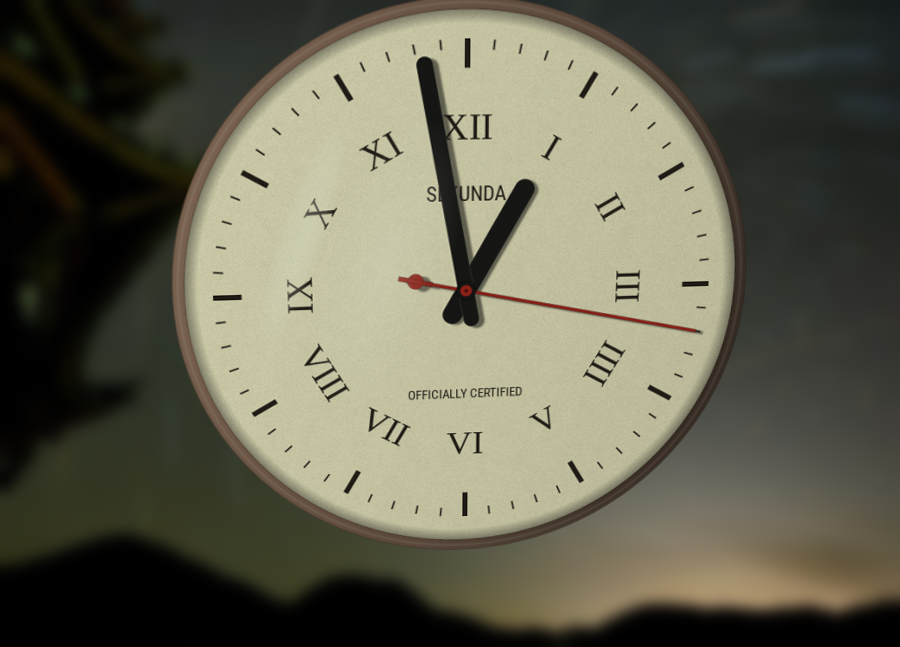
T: 12:58:17
